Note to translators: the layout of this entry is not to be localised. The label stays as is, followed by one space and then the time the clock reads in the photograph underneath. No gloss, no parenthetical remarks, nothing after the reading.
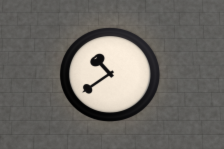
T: 10:39
